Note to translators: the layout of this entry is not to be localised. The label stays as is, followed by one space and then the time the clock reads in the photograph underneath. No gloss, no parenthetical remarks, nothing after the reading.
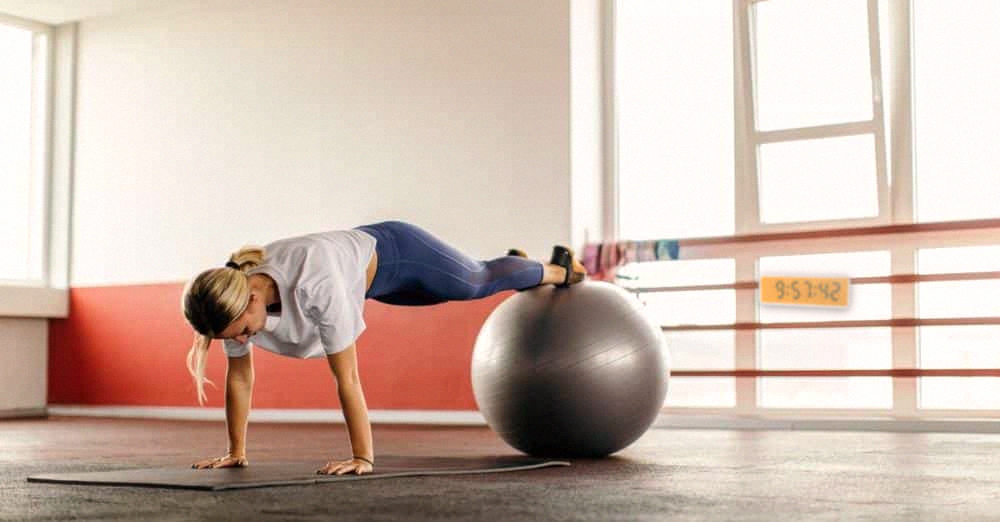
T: 9:57:42
